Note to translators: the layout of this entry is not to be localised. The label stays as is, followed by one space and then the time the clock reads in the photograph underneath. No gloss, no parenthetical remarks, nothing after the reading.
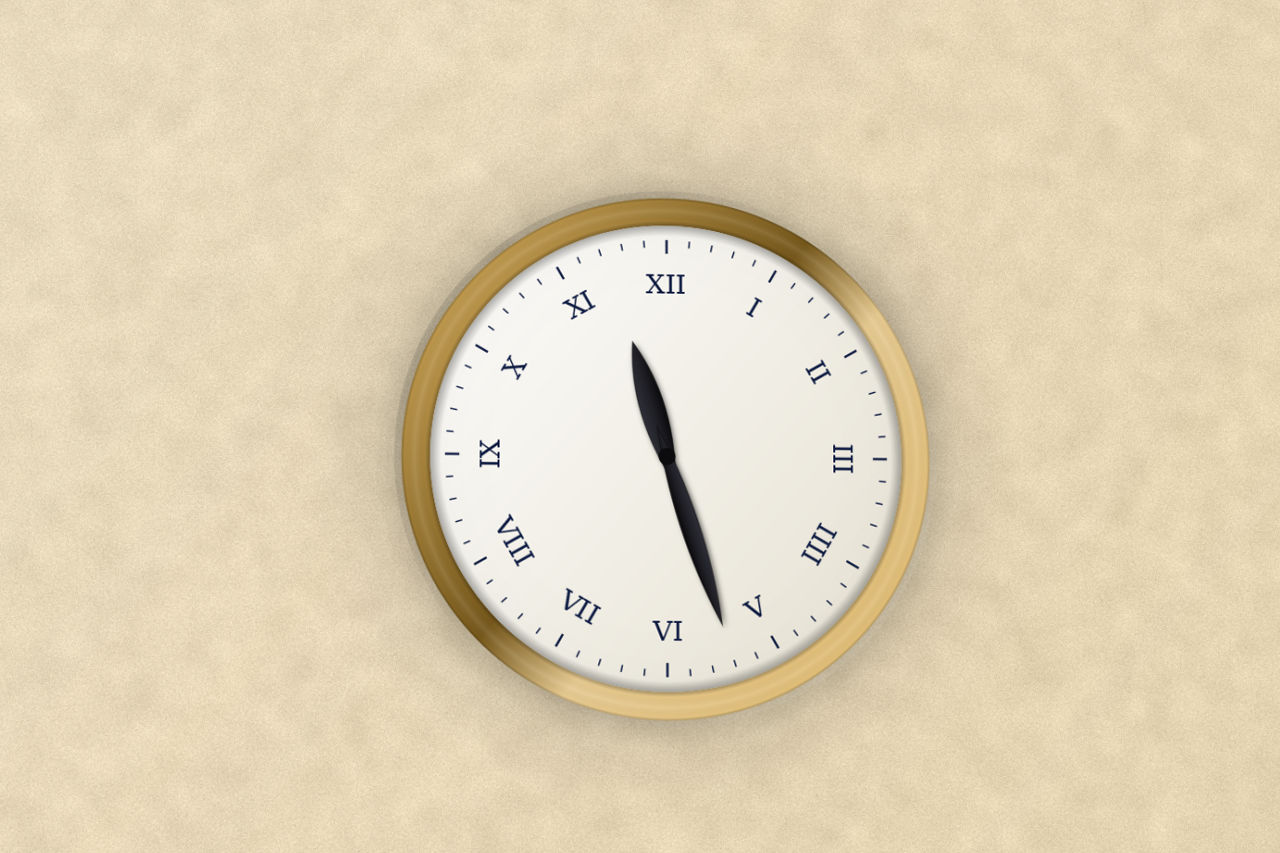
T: 11:27
